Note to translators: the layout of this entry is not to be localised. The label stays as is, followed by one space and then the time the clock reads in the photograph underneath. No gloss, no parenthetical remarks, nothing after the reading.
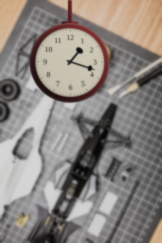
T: 1:18
